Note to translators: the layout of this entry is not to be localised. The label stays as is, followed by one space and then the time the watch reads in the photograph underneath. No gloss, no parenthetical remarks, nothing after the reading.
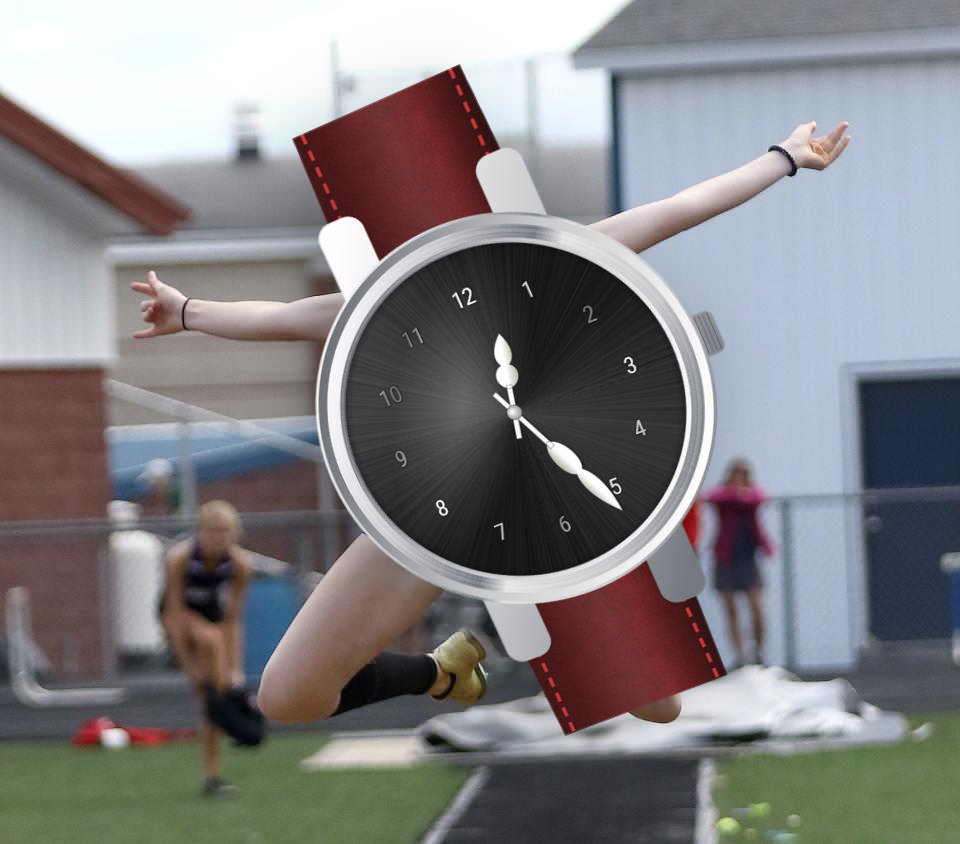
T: 12:26
